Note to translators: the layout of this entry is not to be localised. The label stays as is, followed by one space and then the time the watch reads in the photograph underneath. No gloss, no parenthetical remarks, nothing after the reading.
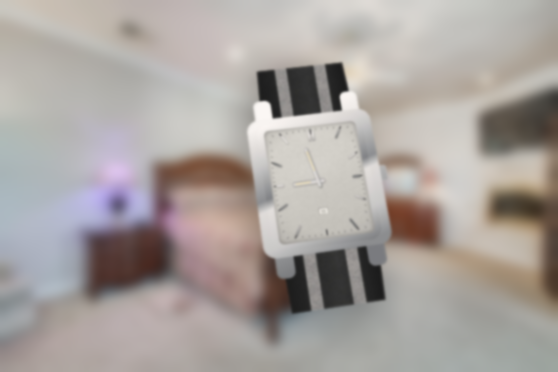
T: 8:58
